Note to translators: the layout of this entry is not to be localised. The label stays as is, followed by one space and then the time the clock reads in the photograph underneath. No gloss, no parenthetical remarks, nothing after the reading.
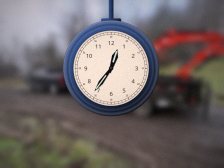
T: 12:36
